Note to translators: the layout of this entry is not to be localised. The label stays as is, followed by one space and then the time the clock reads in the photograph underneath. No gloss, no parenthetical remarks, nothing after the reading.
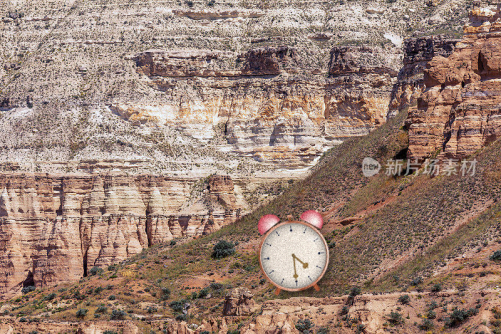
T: 4:30
